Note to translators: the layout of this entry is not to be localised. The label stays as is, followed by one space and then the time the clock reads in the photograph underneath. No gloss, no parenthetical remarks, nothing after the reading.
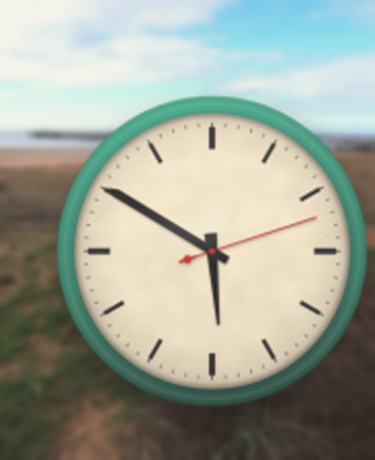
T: 5:50:12
